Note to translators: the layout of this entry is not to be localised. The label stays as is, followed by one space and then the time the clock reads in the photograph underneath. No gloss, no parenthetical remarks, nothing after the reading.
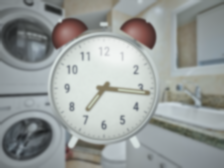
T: 7:16
